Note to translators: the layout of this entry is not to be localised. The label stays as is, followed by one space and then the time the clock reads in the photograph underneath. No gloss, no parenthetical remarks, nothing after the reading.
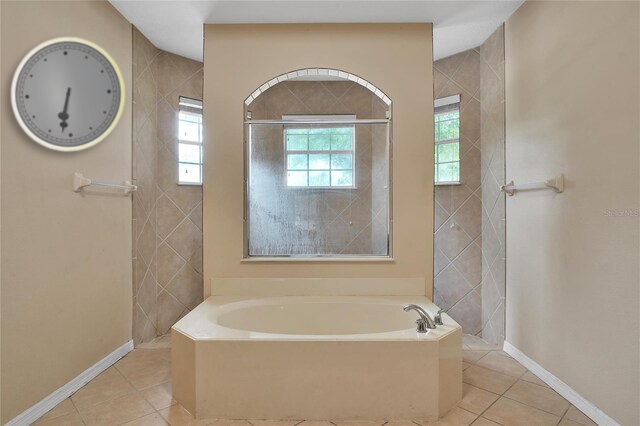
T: 6:32
